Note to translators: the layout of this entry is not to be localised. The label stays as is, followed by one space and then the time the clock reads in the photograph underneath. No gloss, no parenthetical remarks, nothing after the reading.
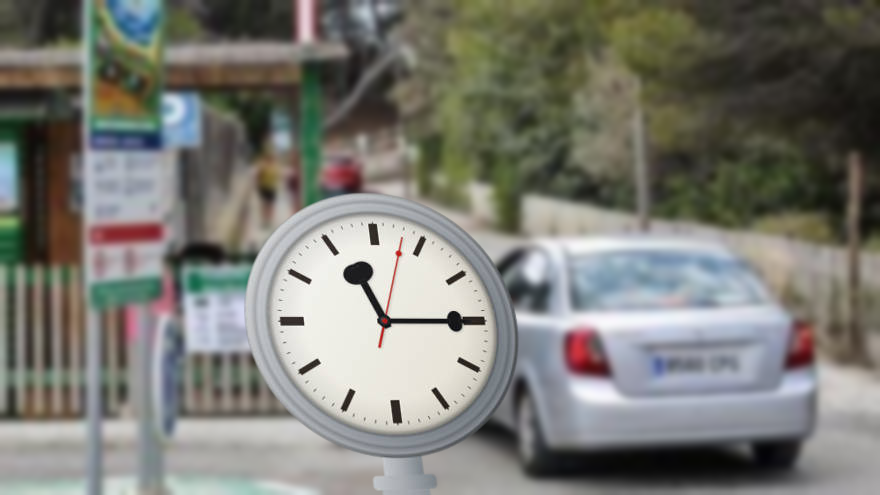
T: 11:15:03
